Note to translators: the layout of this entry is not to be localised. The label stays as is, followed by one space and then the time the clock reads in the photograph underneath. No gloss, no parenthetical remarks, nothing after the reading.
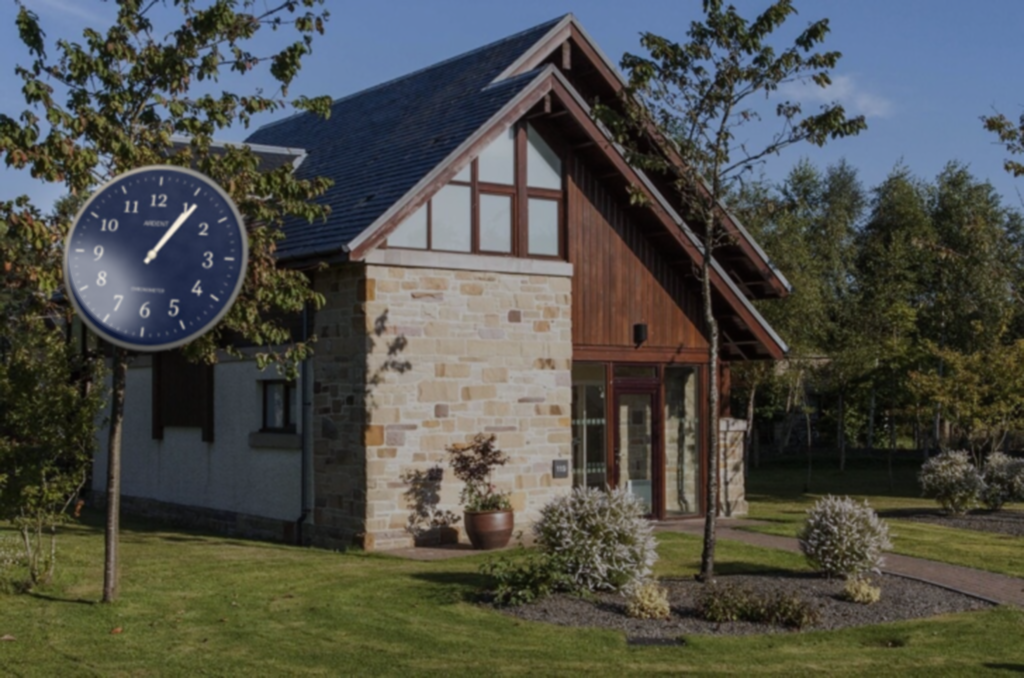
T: 1:06
